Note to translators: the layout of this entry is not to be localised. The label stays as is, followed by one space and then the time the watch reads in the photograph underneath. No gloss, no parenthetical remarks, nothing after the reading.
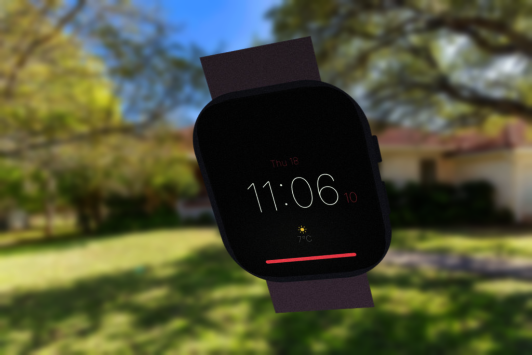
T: 11:06:10
